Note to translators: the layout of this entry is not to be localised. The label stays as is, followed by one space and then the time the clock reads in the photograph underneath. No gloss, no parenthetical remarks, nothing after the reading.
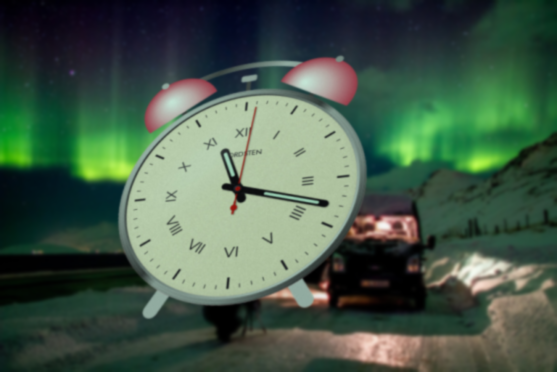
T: 11:18:01
